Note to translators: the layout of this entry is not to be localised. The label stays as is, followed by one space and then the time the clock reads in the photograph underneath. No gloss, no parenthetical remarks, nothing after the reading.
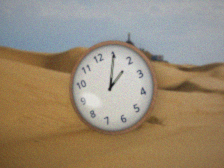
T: 2:05
